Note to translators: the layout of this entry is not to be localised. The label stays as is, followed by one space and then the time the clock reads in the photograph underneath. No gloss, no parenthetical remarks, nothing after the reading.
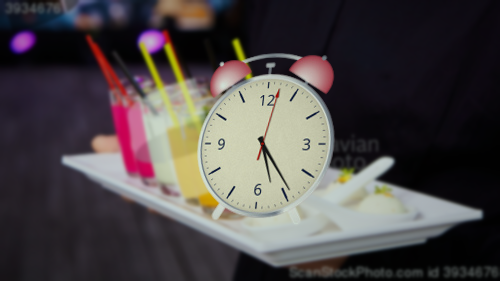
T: 5:24:02
